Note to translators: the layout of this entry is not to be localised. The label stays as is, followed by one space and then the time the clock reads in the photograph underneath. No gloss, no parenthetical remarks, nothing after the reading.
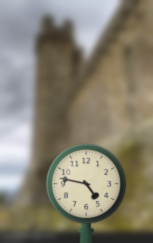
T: 4:47
